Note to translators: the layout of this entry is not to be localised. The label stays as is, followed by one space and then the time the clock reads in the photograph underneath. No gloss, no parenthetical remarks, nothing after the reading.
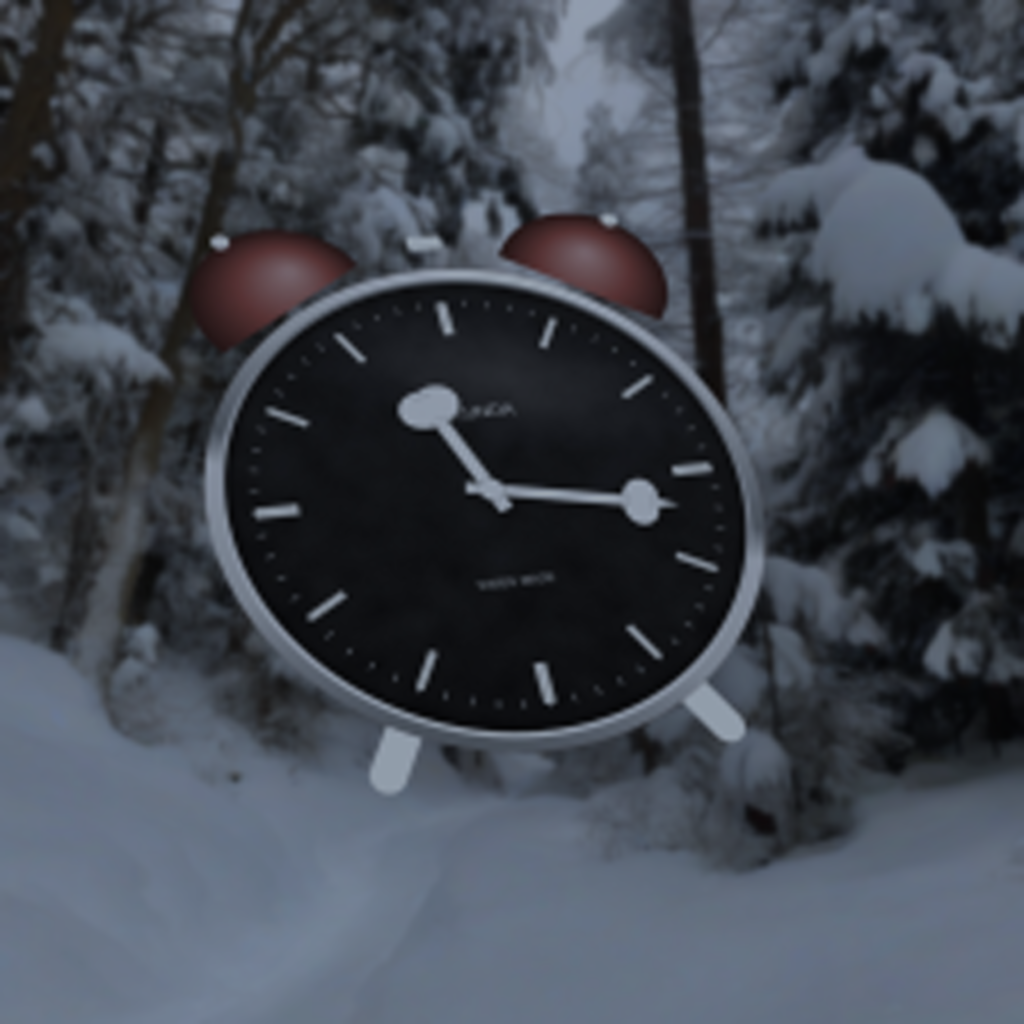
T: 11:17
